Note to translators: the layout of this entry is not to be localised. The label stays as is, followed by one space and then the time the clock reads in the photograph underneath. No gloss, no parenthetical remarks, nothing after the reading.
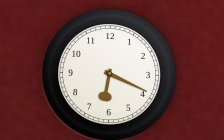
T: 6:19
